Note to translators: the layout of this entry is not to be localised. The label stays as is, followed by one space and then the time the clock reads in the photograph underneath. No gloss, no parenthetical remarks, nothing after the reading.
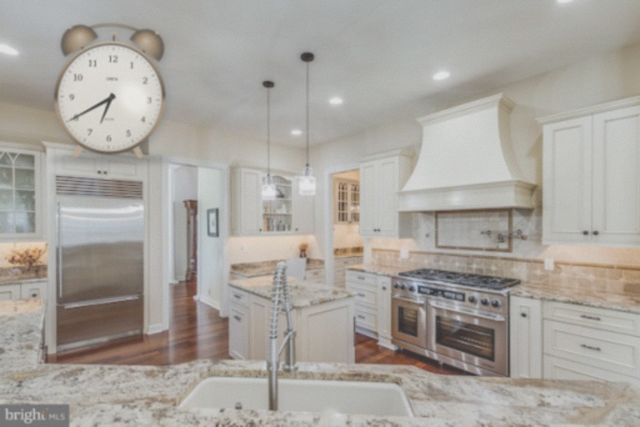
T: 6:40
